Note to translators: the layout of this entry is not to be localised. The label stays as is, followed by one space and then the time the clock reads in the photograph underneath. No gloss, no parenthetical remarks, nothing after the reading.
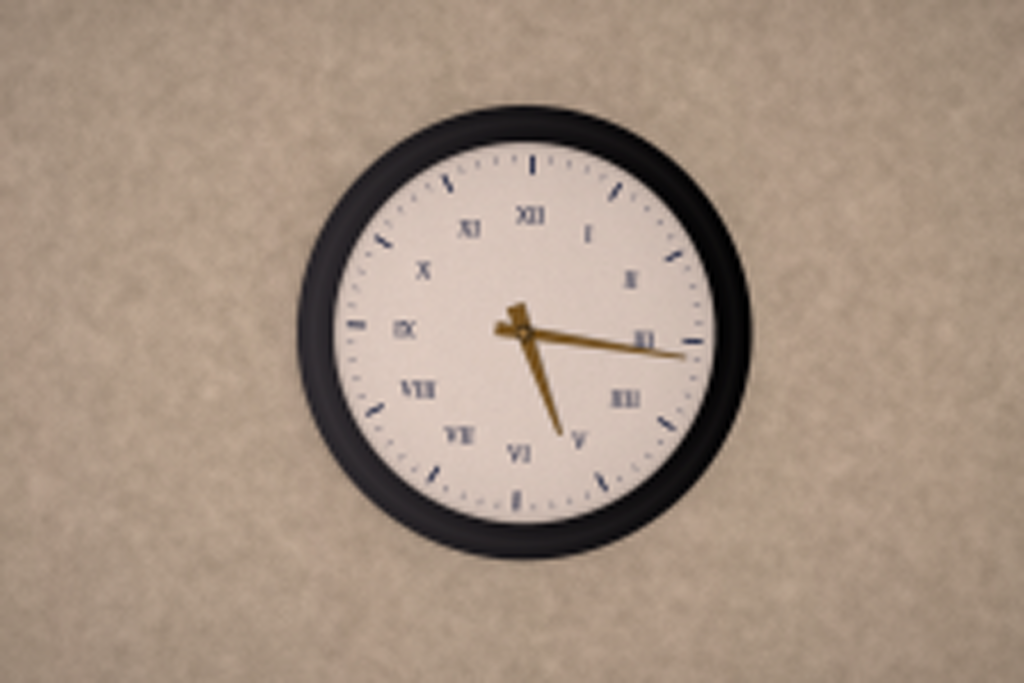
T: 5:16
